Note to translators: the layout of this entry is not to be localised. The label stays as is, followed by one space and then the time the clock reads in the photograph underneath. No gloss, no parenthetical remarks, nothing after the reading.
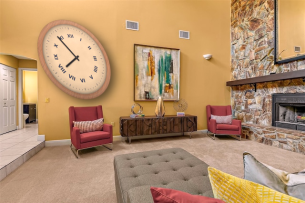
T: 7:54
